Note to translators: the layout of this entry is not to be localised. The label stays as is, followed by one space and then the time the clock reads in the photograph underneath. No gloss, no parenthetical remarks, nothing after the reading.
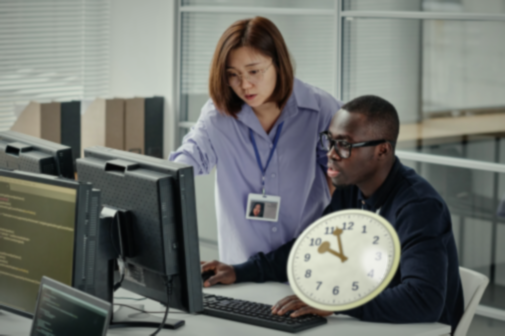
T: 9:57
